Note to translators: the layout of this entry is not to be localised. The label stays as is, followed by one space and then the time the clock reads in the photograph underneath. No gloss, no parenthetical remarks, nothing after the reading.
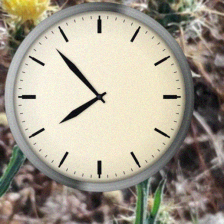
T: 7:53
